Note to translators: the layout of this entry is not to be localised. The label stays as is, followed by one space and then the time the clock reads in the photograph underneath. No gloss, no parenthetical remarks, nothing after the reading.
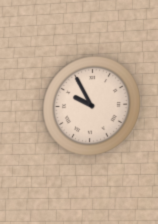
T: 9:55
